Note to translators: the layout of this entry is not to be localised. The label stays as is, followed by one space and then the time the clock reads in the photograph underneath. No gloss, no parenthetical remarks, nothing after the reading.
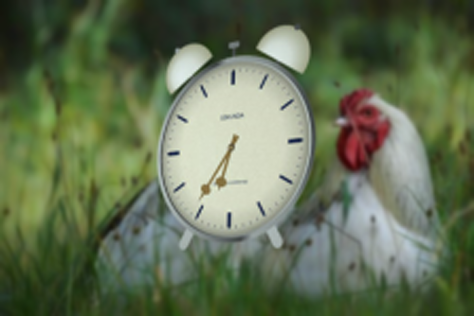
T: 6:36
